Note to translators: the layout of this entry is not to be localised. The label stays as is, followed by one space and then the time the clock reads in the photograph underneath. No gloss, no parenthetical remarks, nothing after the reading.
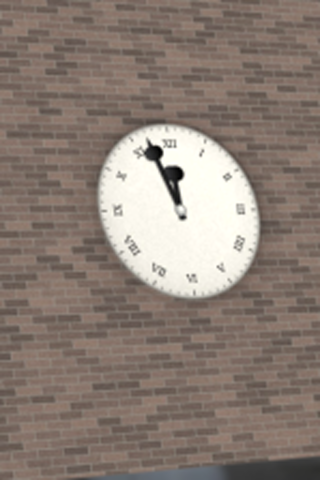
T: 11:57
